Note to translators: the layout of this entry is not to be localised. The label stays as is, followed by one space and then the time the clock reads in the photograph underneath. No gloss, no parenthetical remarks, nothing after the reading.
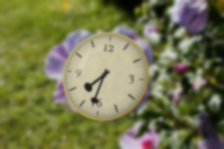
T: 7:32
